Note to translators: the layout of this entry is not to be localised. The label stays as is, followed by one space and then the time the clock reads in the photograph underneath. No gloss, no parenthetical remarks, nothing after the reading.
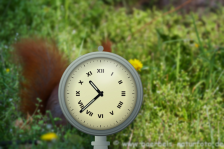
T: 10:38
